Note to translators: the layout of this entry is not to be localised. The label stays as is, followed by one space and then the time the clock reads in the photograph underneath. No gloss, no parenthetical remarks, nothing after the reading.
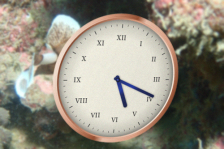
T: 5:19
